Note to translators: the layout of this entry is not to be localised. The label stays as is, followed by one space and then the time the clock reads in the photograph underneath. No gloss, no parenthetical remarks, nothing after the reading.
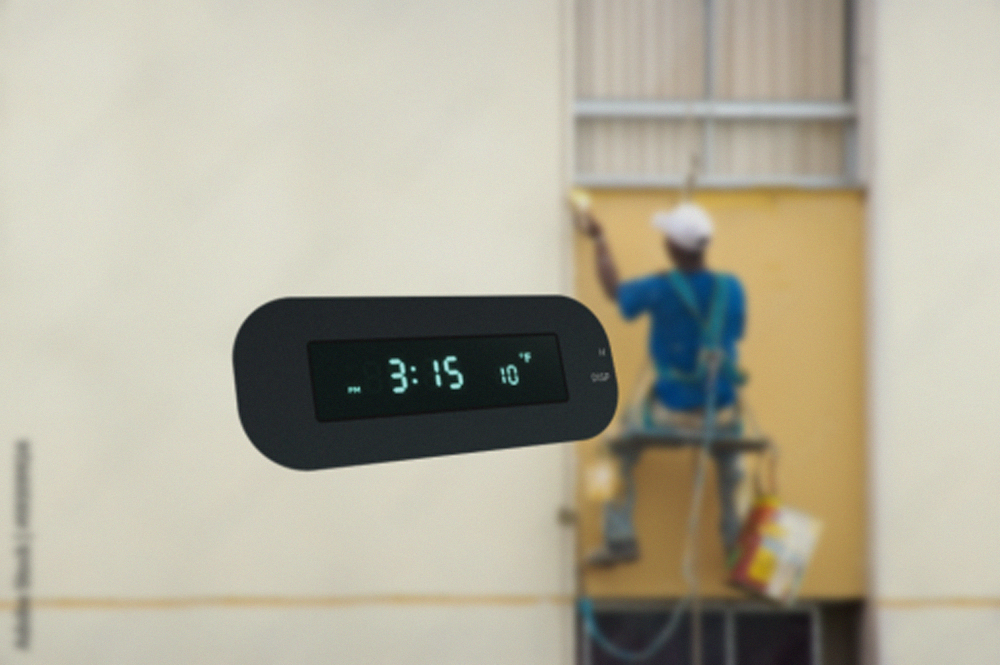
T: 3:15
